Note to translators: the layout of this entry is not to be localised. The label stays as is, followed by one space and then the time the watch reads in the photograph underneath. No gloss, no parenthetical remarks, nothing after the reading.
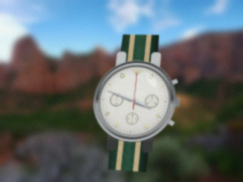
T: 3:48
